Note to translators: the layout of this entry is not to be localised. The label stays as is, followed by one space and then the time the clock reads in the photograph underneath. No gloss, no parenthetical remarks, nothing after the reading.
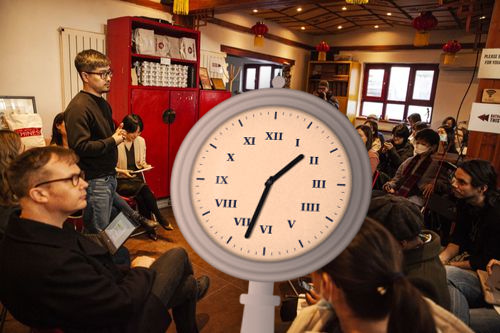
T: 1:33
